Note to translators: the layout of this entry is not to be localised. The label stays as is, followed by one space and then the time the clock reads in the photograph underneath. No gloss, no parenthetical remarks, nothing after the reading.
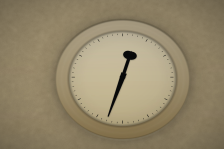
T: 12:33
